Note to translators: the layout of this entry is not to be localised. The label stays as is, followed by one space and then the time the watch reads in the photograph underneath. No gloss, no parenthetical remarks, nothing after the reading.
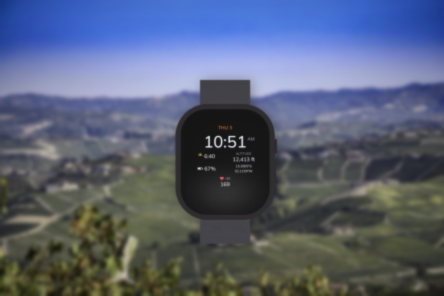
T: 10:51
